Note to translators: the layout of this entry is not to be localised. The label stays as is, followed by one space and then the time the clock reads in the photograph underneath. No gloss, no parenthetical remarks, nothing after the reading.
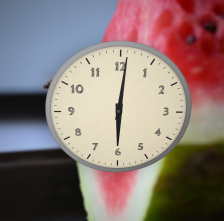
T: 6:01
